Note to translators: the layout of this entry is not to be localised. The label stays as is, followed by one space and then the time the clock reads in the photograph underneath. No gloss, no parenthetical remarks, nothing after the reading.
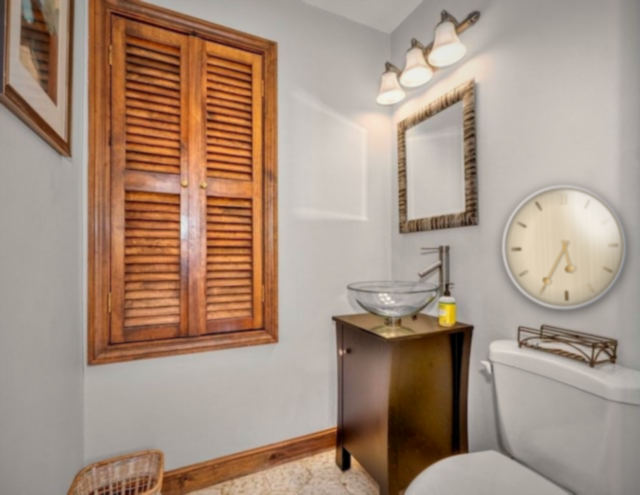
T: 5:35
